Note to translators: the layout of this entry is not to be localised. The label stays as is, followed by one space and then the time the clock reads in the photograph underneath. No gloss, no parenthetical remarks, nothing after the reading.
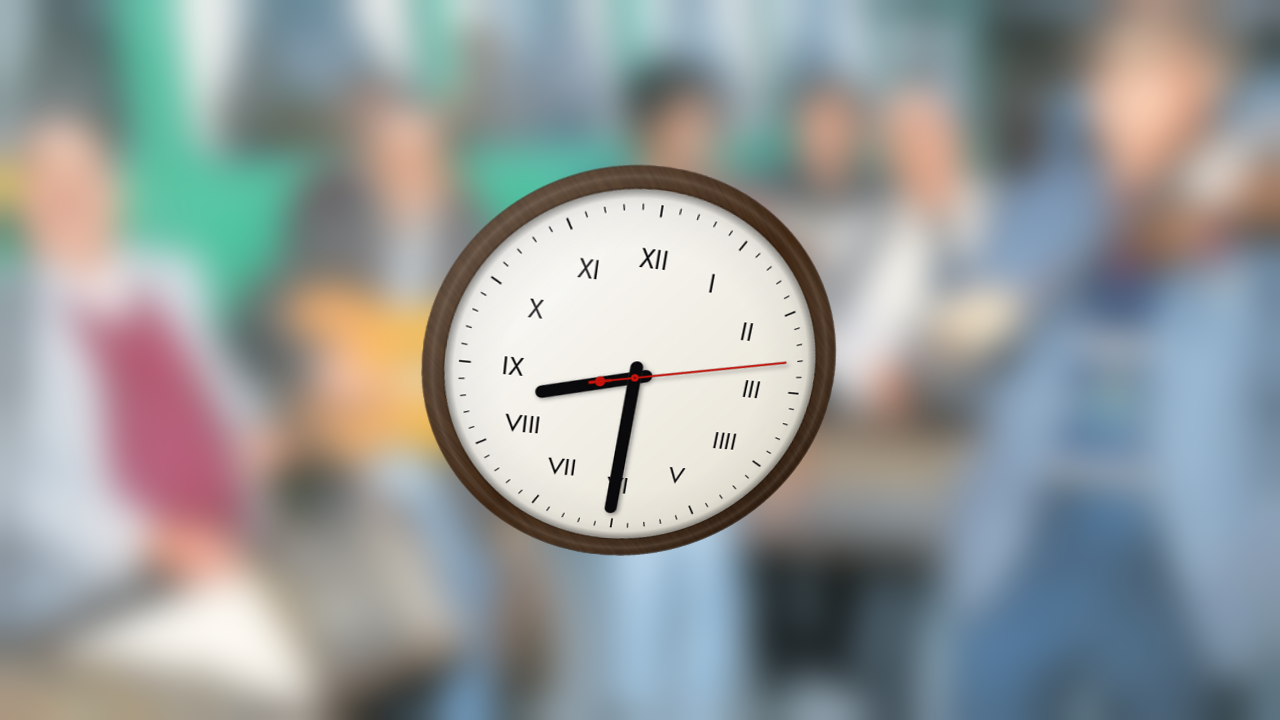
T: 8:30:13
